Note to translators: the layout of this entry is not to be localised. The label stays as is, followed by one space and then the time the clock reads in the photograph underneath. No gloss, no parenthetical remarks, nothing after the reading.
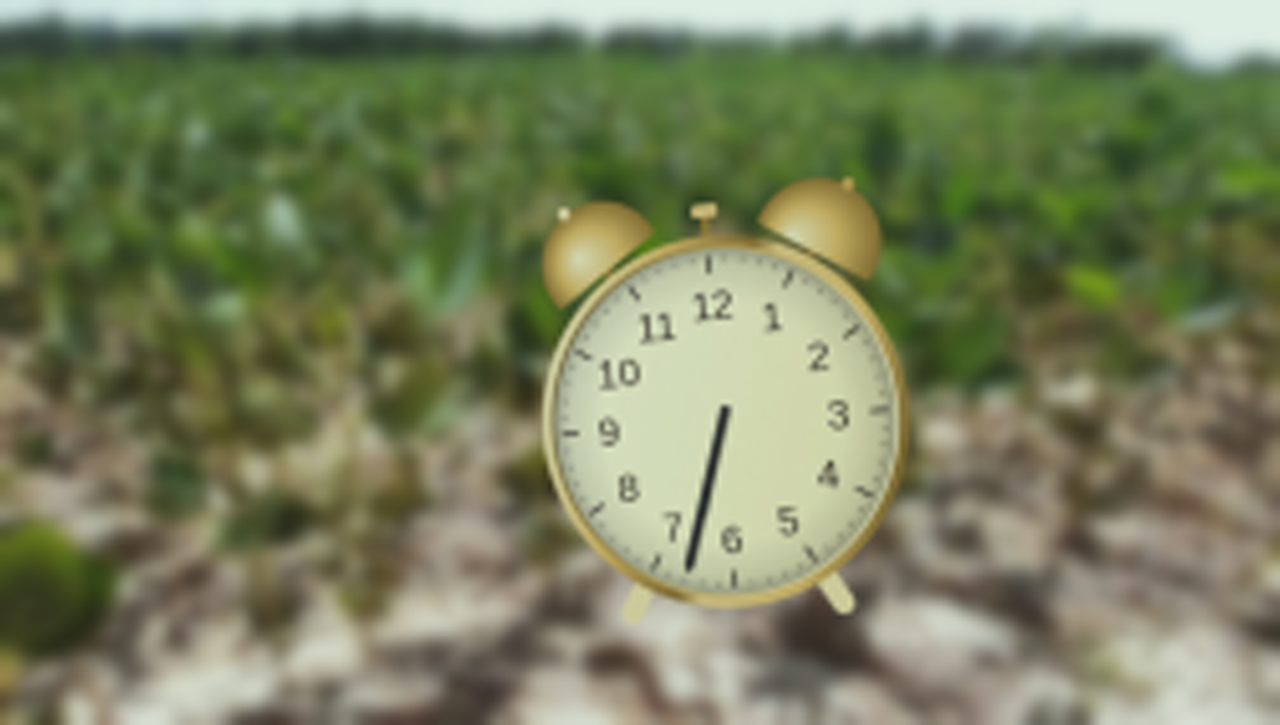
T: 6:33
